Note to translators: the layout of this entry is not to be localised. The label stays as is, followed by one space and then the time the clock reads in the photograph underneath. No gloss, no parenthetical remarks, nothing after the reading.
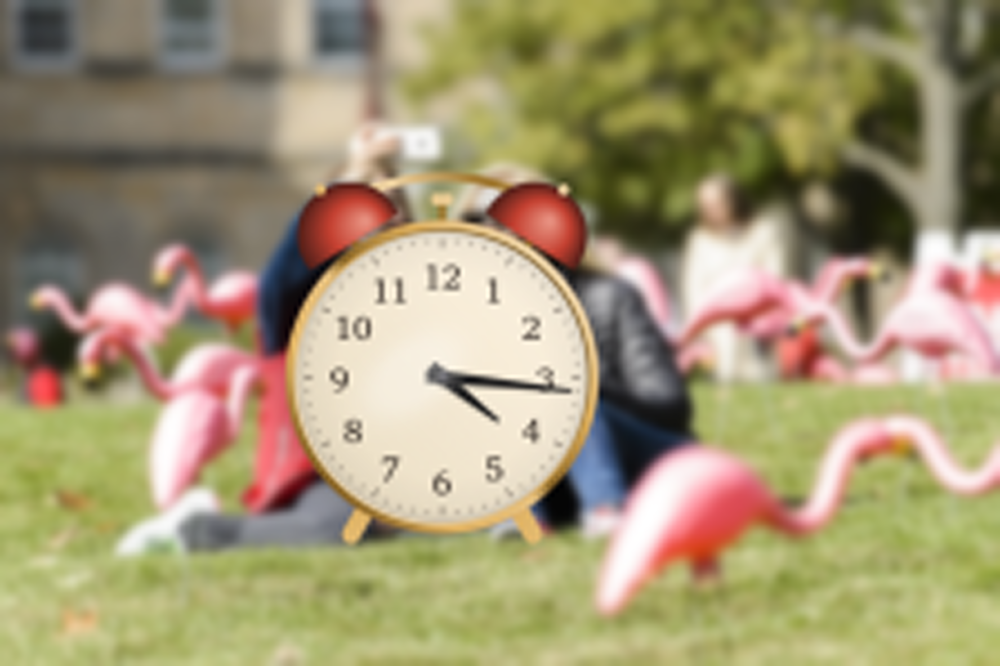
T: 4:16
